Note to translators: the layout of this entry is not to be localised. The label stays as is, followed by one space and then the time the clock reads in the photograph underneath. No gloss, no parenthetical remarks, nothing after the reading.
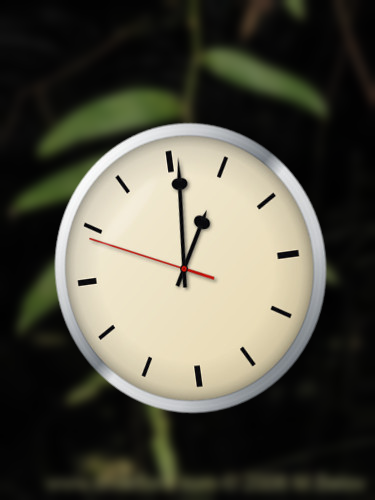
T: 1:00:49
